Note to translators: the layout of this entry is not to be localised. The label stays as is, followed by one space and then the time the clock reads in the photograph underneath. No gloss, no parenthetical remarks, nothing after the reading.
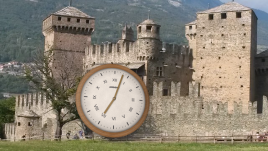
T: 7:03
